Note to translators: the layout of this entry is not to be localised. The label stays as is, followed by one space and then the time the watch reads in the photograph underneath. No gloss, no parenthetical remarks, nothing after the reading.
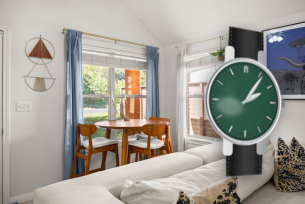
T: 2:06
